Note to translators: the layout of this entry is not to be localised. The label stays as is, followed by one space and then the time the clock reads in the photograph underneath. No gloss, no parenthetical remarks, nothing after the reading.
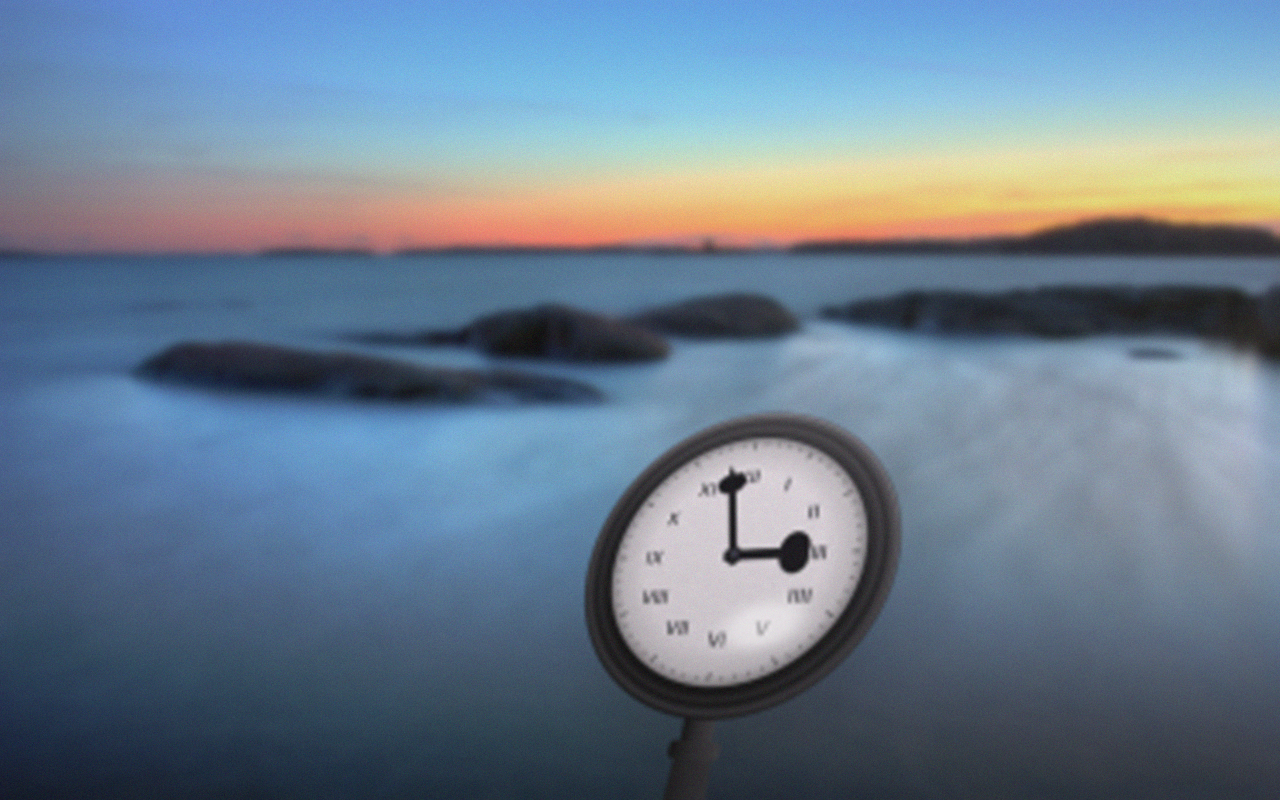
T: 2:58
